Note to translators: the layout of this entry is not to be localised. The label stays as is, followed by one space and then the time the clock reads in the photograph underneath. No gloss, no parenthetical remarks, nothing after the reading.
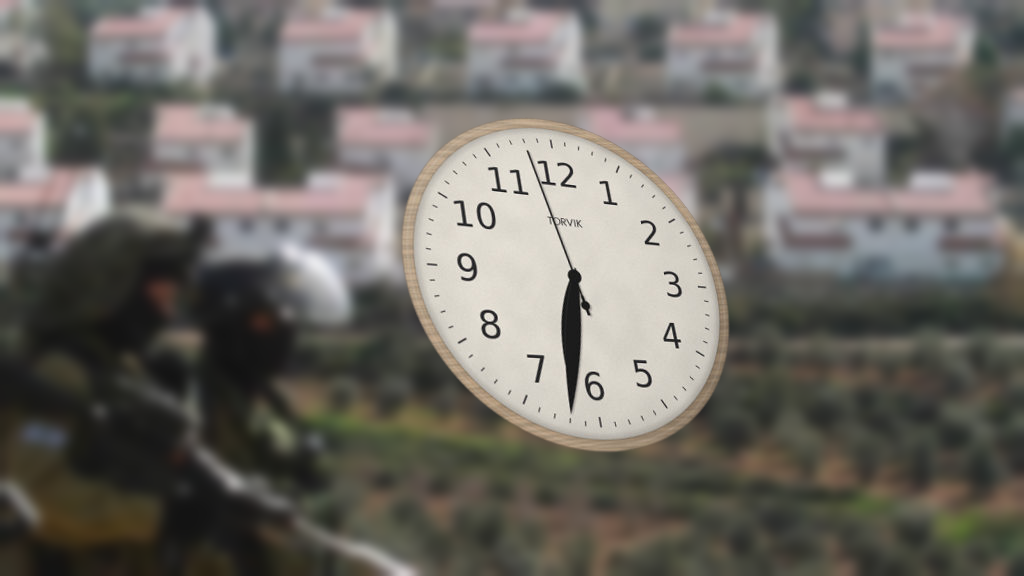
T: 6:31:58
